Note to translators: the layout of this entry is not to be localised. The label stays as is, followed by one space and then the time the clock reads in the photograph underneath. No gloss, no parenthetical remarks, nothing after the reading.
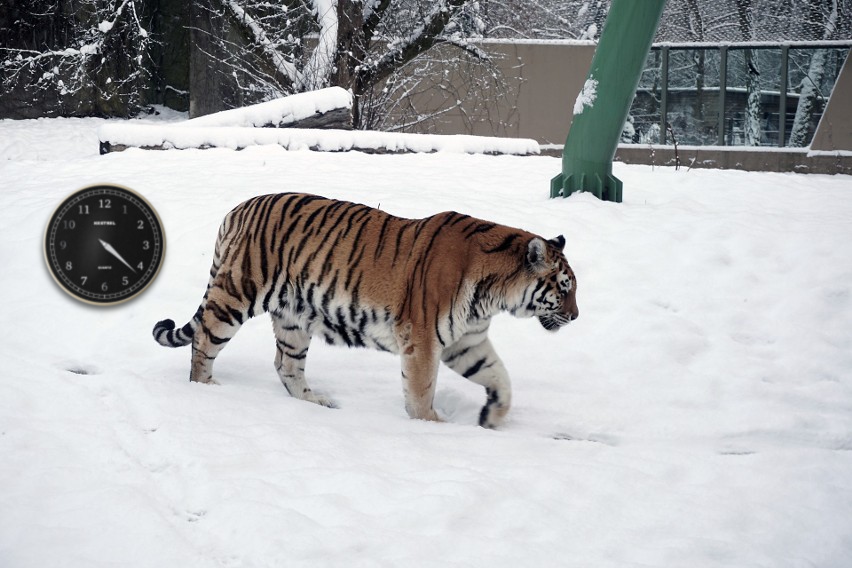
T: 4:22
